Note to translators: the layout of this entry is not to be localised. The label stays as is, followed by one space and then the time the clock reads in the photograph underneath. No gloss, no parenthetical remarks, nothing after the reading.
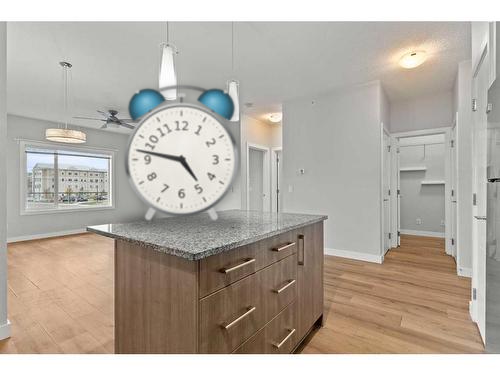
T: 4:47
